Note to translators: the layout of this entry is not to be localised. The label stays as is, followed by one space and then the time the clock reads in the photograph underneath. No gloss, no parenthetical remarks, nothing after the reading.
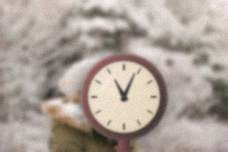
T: 11:04
